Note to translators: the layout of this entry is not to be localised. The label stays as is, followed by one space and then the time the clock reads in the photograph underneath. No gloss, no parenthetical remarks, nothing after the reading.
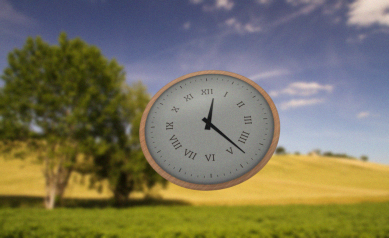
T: 12:23
